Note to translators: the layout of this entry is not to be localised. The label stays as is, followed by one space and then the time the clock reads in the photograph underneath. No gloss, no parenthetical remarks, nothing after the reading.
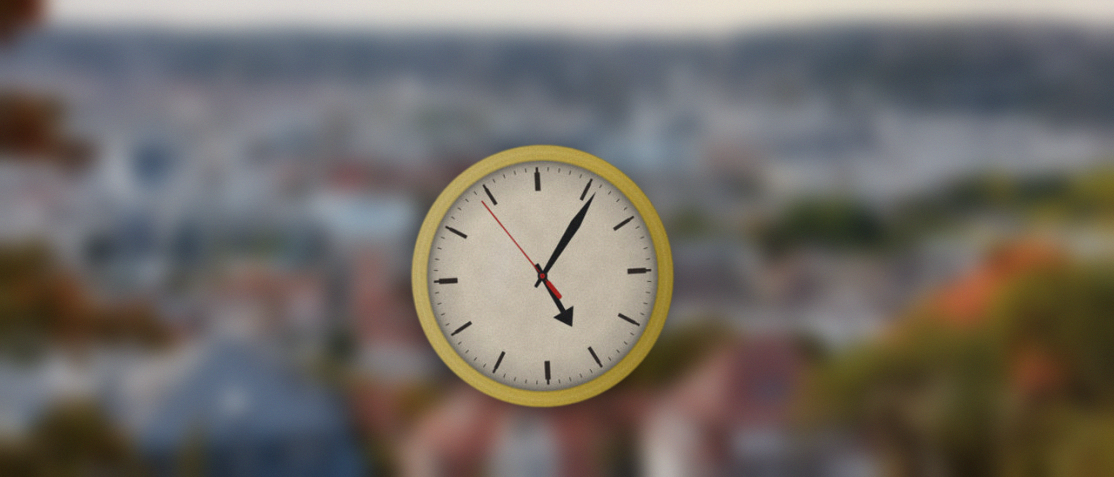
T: 5:05:54
